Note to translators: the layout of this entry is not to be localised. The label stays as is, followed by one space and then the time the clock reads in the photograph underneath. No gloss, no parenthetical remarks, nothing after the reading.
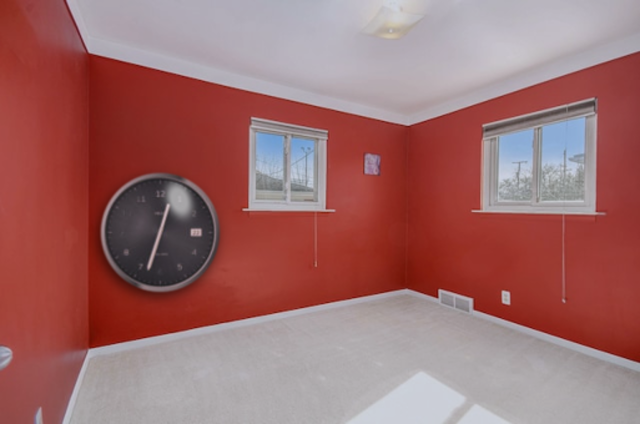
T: 12:33
